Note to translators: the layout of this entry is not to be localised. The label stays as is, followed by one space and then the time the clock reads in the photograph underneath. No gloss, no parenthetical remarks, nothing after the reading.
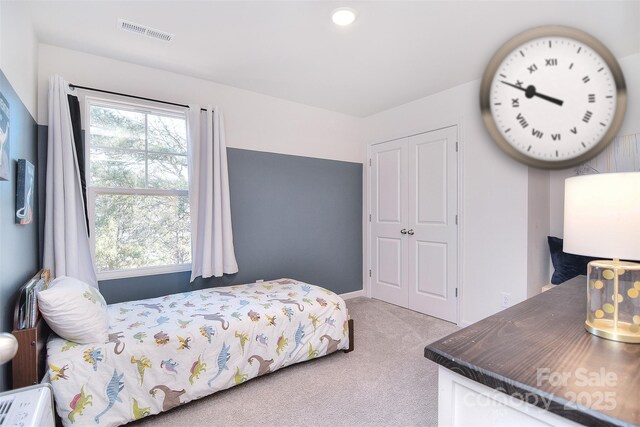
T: 9:49
